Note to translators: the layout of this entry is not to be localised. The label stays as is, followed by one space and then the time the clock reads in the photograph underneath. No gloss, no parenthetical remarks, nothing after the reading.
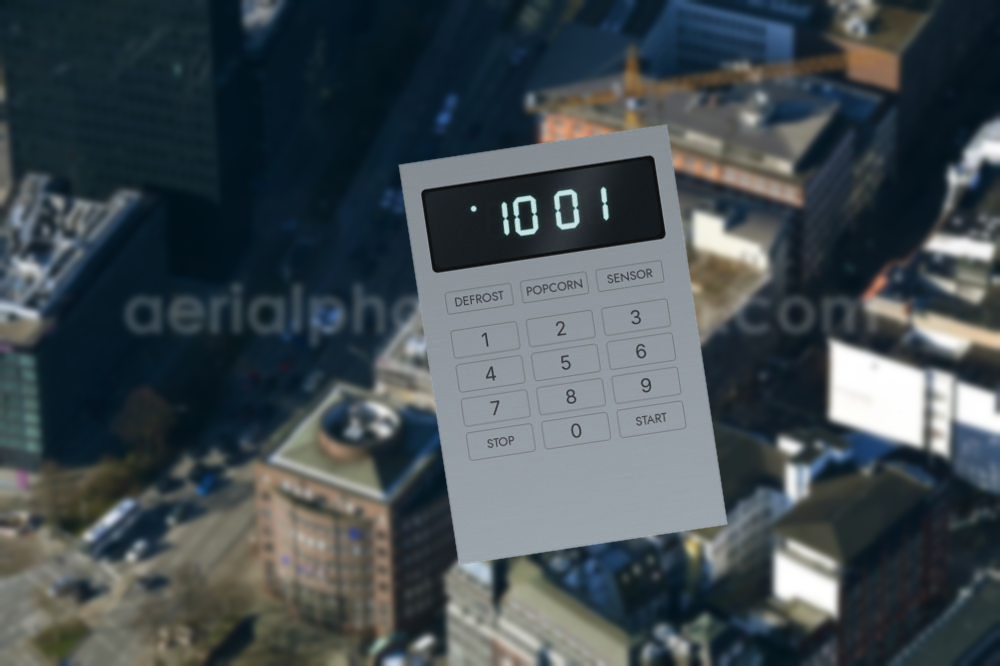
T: 10:01
